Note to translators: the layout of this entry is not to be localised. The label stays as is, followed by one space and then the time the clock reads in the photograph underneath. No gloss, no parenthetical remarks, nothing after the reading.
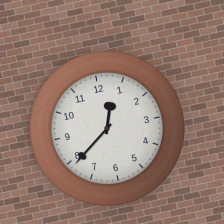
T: 12:39
